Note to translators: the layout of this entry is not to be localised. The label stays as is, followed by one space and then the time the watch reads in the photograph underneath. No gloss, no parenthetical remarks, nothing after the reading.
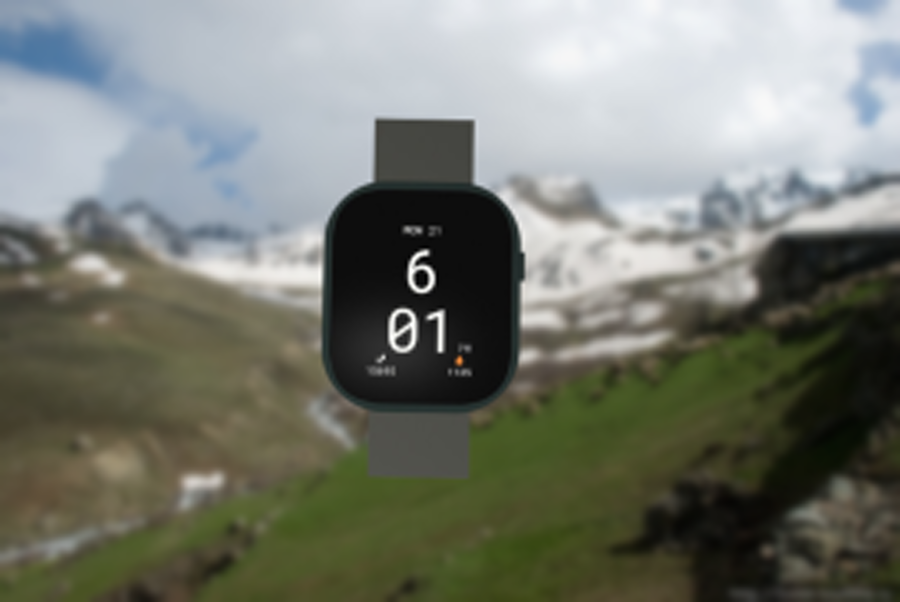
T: 6:01
